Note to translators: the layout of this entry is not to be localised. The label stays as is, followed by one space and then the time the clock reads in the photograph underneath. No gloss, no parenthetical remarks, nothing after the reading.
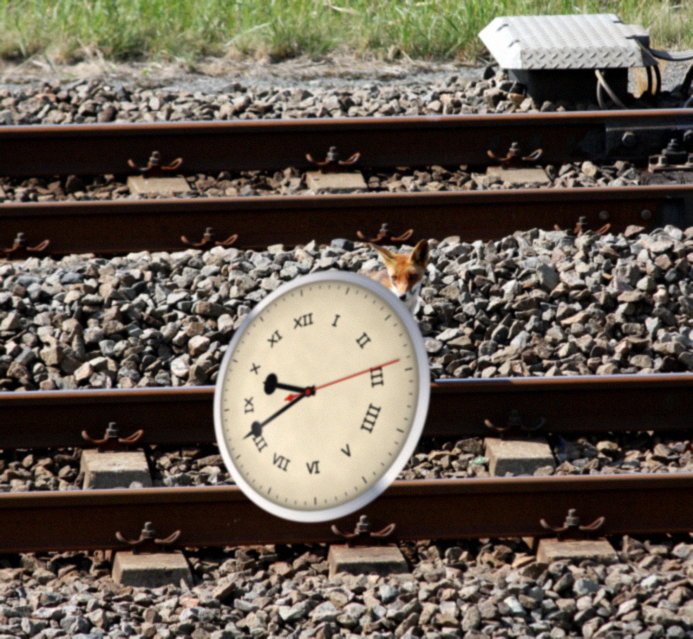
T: 9:41:14
